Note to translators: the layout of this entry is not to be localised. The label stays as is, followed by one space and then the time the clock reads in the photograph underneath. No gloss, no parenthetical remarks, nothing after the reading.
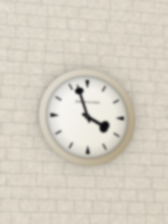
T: 3:57
